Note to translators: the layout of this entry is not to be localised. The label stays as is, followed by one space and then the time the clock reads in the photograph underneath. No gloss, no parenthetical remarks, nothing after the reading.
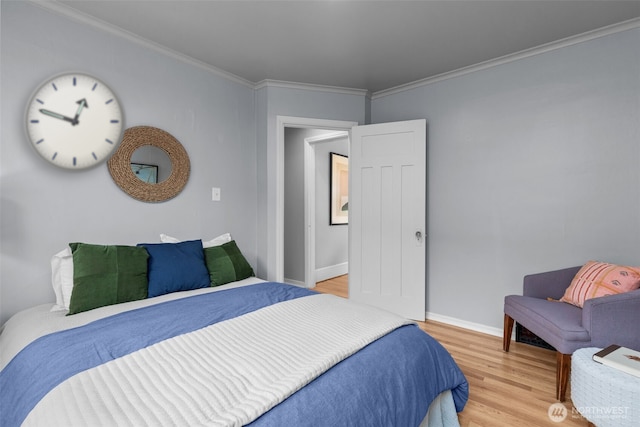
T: 12:48
